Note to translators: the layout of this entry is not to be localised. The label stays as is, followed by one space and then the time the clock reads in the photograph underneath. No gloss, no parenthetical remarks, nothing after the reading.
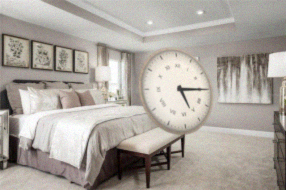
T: 5:15
